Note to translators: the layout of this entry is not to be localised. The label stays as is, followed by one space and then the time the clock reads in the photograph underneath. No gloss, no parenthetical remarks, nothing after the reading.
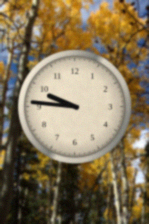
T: 9:46
